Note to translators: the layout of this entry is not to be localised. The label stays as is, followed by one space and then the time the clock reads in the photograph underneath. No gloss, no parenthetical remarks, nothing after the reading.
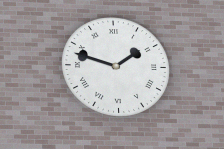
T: 1:48
